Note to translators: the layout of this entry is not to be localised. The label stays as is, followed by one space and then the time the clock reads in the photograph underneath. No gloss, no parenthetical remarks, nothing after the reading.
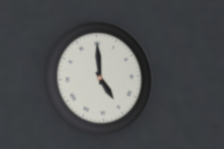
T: 5:00
